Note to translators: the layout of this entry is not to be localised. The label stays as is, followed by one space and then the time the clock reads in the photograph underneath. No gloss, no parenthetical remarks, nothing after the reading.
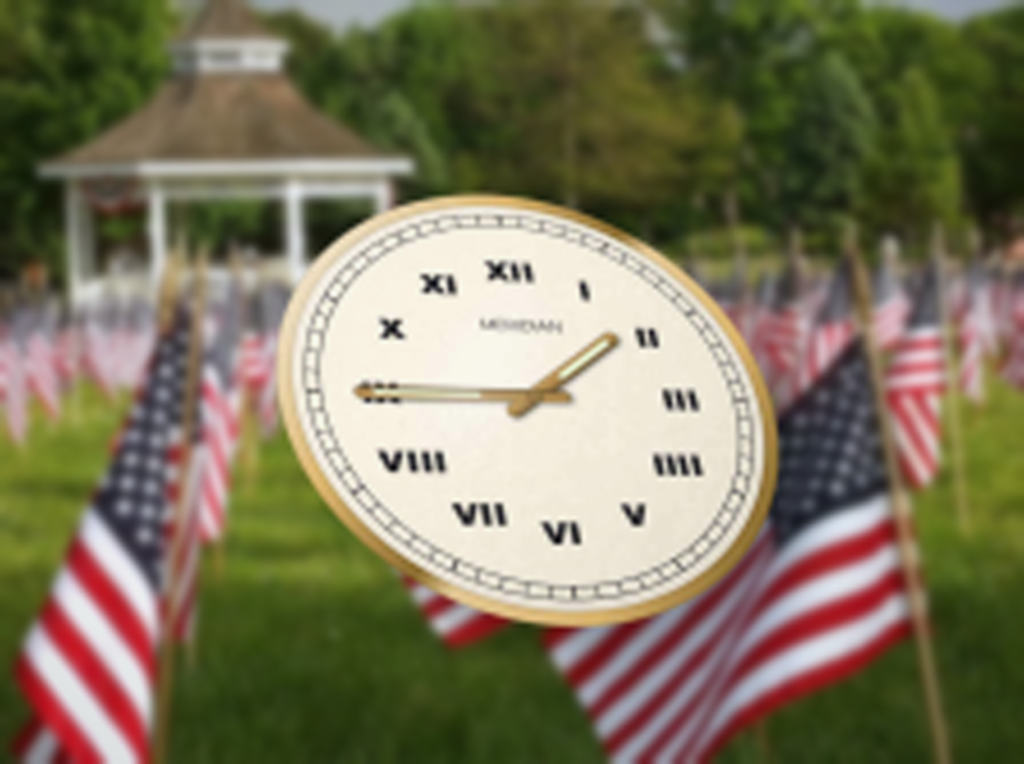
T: 1:45
